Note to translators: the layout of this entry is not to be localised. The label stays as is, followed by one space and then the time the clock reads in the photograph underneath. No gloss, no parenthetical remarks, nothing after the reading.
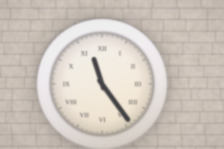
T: 11:24
